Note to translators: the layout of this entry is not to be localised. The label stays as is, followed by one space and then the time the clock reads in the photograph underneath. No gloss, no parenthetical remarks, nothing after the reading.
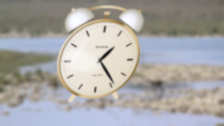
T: 1:24
